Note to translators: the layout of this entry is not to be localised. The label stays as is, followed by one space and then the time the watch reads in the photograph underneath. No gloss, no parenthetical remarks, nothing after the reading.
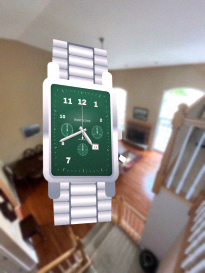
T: 4:41
